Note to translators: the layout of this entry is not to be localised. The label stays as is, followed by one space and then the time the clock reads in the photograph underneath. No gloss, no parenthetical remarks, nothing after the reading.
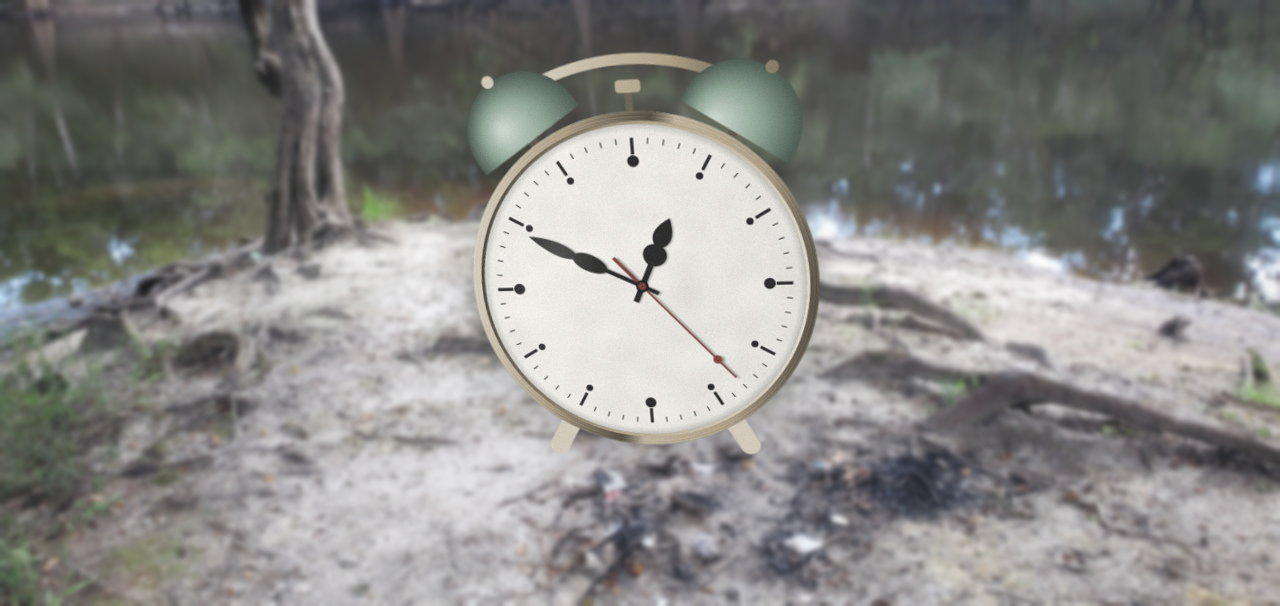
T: 12:49:23
